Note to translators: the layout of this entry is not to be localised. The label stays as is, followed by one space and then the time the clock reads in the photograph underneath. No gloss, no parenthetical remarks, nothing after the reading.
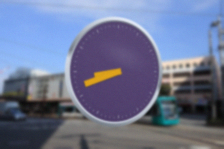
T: 8:42
